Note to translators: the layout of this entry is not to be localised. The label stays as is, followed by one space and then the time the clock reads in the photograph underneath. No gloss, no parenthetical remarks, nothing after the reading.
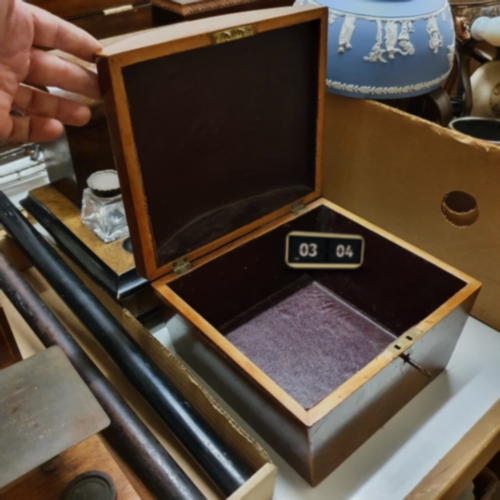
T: 3:04
